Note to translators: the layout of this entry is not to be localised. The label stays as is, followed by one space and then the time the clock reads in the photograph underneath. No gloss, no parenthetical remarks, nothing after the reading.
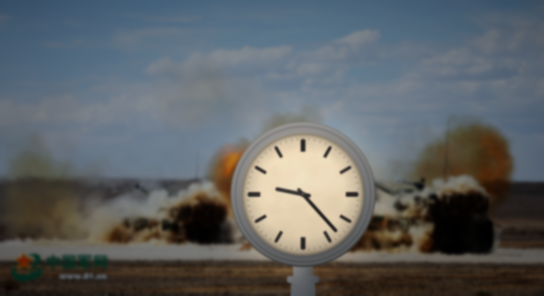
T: 9:23
